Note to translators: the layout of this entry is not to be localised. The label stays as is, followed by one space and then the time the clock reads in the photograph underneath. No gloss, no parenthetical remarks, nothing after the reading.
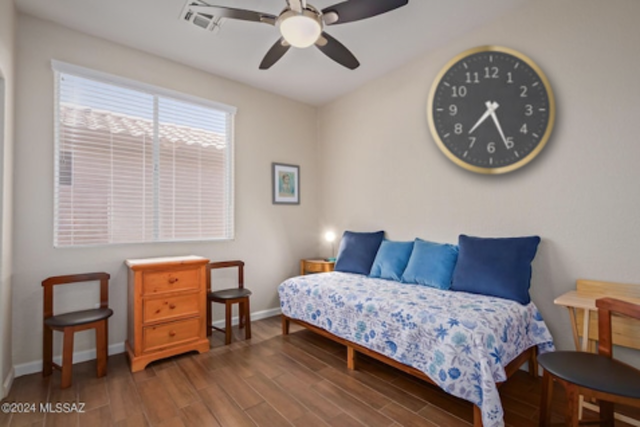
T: 7:26
